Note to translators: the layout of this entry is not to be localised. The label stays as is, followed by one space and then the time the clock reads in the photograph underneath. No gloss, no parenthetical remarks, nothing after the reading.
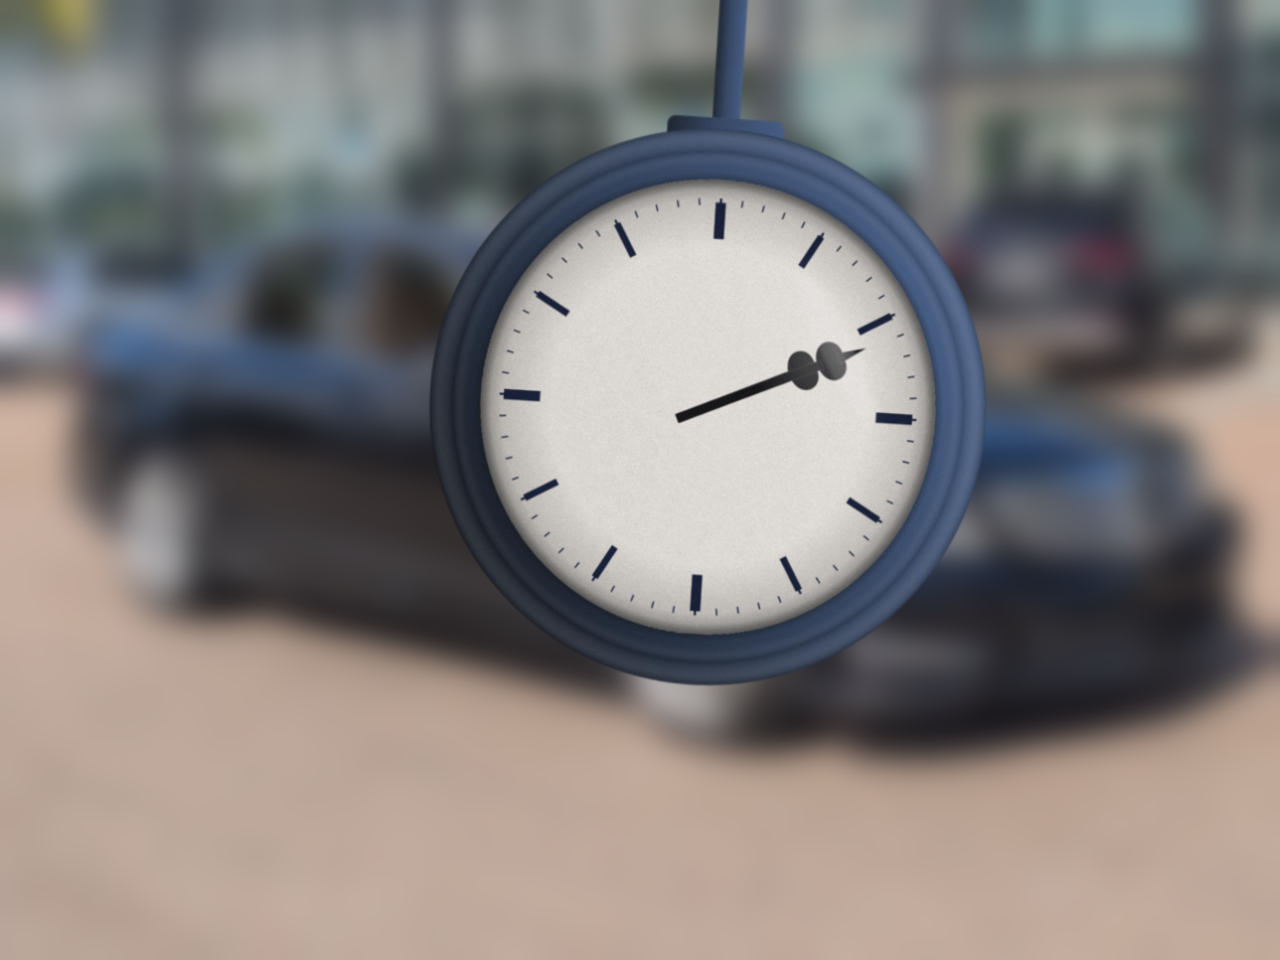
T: 2:11
